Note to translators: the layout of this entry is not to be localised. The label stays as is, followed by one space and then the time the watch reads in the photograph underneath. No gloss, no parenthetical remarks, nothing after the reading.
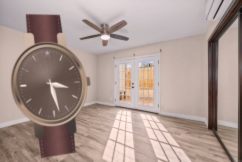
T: 3:28
